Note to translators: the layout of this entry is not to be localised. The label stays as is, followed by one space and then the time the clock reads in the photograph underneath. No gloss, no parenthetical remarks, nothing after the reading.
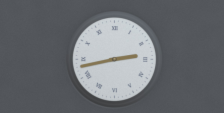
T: 2:43
